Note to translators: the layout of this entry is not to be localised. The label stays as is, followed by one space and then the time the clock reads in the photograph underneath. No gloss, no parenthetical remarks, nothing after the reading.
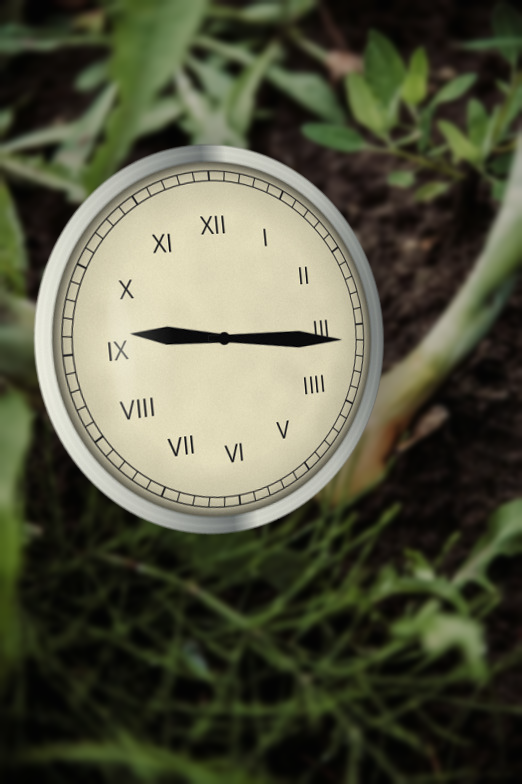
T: 9:16
